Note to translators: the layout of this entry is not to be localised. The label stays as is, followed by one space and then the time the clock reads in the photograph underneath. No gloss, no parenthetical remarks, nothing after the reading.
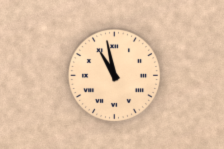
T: 10:58
